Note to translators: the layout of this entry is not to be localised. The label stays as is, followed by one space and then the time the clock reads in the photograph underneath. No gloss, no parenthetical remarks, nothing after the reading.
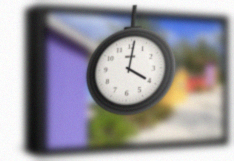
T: 4:01
